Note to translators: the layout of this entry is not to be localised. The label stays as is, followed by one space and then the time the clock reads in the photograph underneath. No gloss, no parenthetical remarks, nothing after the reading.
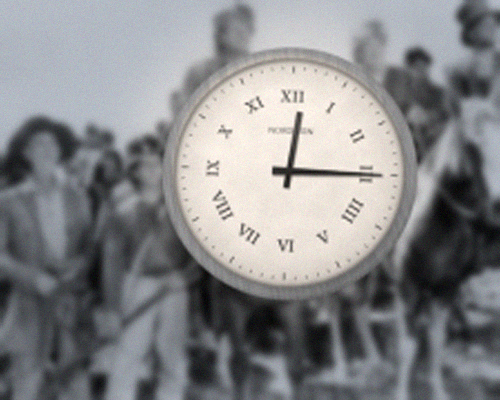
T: 12:15
